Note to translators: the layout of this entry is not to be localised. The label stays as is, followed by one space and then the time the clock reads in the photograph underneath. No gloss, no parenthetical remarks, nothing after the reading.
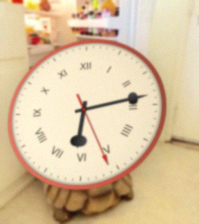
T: 6:13:26
